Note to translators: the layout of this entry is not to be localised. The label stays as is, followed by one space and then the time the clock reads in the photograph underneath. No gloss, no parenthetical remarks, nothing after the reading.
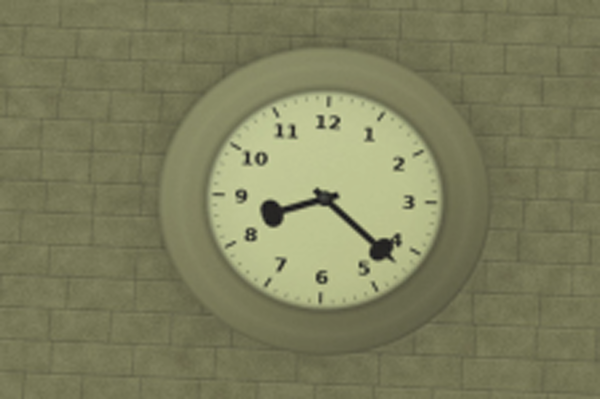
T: 8:22
